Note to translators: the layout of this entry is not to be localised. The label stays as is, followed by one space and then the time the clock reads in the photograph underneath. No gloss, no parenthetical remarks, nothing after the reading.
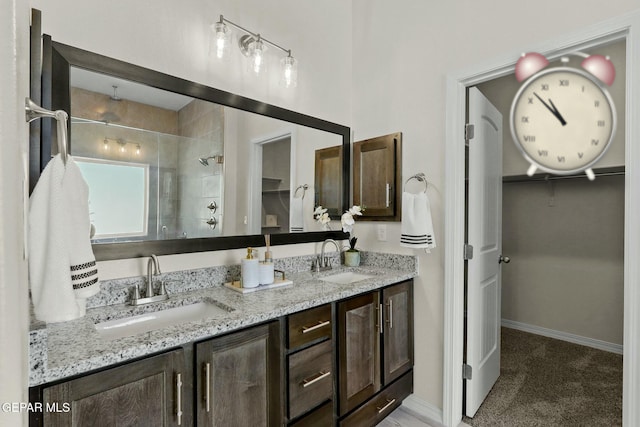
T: 10:52
